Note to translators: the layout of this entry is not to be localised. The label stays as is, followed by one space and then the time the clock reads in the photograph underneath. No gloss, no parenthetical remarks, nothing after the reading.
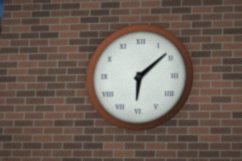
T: 6:08
